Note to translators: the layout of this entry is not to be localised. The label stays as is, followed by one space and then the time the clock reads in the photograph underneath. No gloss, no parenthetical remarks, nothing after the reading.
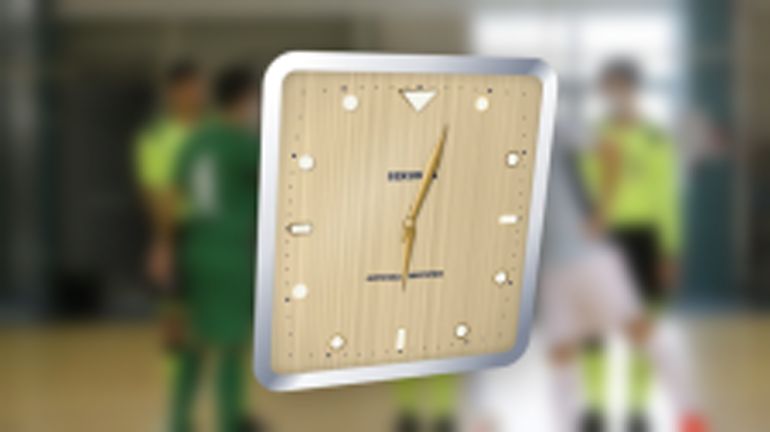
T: 6:03
